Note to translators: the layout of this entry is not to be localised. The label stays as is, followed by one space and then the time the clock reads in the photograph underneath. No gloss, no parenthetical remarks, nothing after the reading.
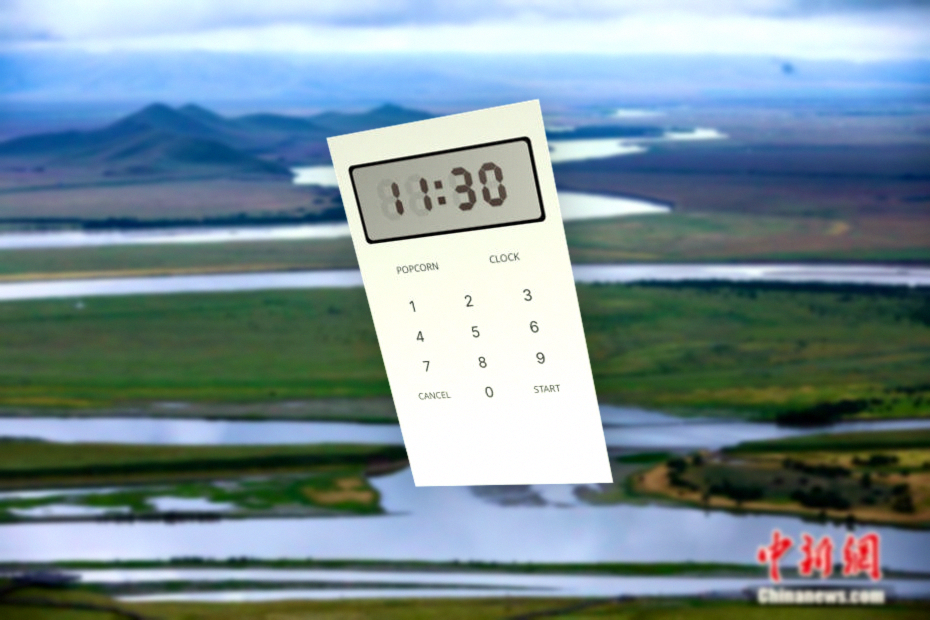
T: 11:30
